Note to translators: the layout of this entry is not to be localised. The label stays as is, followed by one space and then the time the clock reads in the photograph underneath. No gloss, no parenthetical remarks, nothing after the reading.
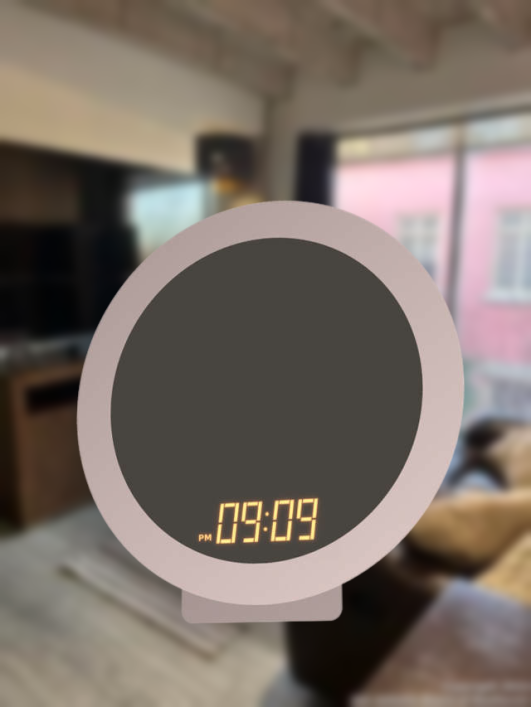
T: 9:09
